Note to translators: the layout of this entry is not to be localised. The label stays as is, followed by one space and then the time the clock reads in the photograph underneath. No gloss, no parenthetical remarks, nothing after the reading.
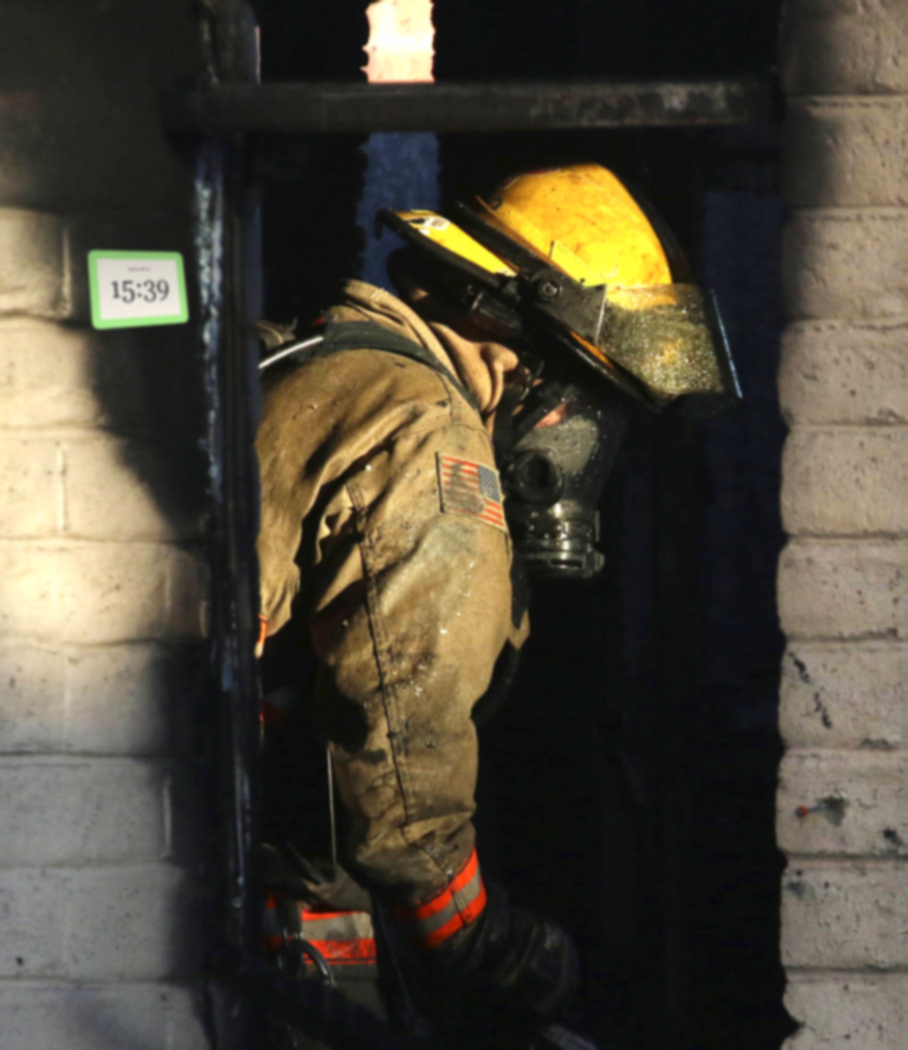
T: 15:39
